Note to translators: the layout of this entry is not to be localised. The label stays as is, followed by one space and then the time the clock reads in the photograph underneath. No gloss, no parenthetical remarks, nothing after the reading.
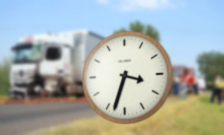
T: 3:33
